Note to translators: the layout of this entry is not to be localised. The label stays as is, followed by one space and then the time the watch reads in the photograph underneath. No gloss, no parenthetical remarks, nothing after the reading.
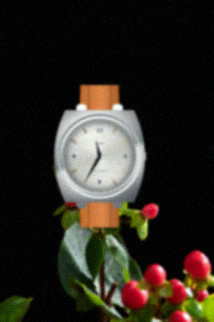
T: 11:35
